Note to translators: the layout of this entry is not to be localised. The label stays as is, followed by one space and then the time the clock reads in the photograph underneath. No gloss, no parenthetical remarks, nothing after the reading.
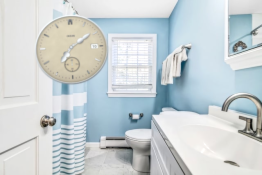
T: 7:09
